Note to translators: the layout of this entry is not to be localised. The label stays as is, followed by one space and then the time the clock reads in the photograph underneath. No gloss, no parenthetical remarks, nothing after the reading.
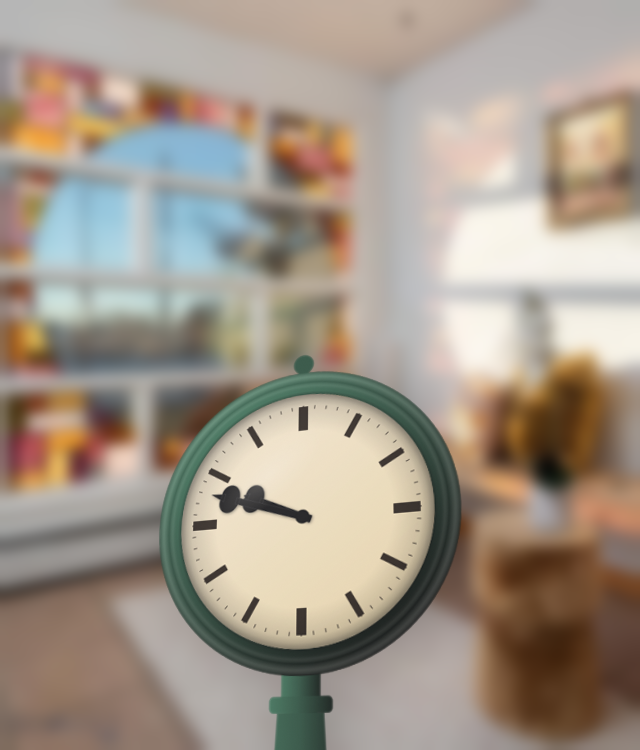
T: 9:48
